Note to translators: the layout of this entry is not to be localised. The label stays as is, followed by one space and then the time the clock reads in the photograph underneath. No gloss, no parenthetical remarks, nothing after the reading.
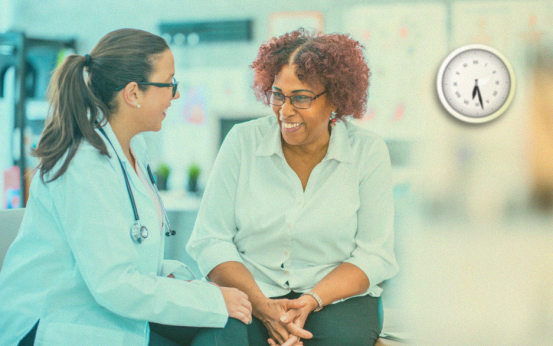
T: 6:28
